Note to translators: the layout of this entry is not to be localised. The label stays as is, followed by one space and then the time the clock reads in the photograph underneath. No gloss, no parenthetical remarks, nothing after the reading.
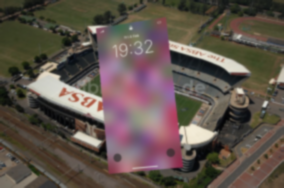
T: 19:32
